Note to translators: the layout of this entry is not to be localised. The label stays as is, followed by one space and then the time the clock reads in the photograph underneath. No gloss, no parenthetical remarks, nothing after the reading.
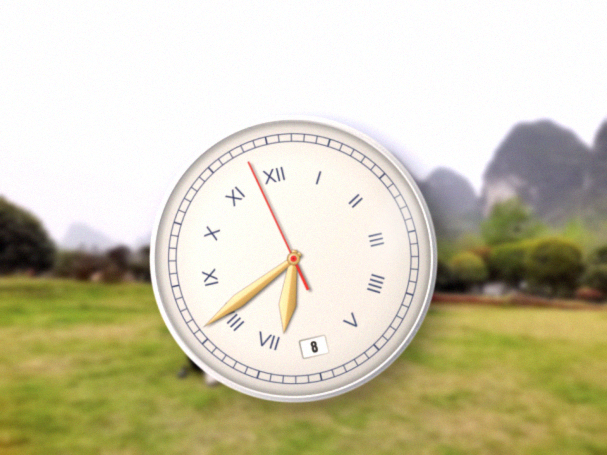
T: 6:40:58
